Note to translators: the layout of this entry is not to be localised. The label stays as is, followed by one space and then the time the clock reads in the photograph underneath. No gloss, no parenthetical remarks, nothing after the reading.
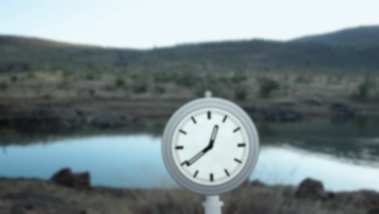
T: 12:39
